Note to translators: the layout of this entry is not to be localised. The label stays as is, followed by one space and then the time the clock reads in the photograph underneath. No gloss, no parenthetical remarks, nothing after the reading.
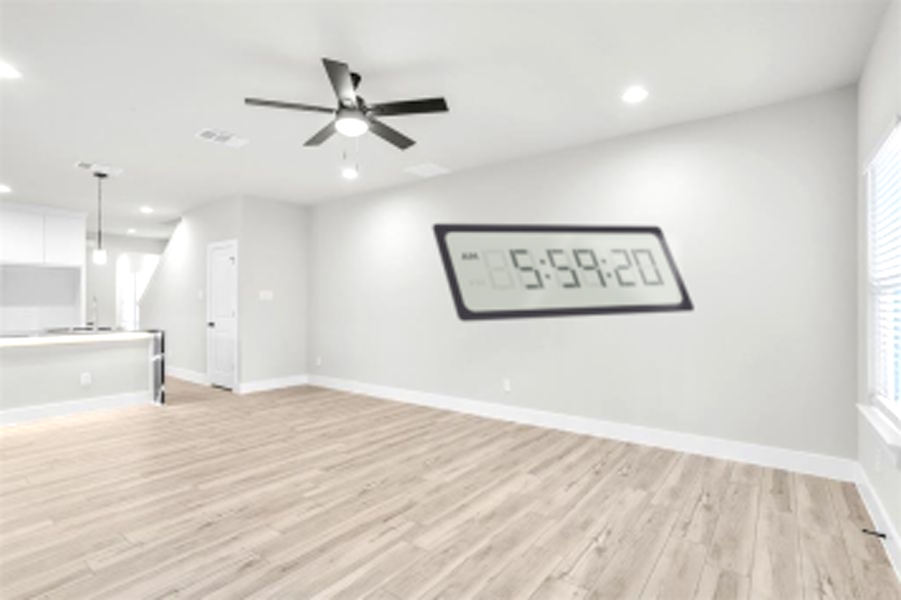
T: 5:59:20
